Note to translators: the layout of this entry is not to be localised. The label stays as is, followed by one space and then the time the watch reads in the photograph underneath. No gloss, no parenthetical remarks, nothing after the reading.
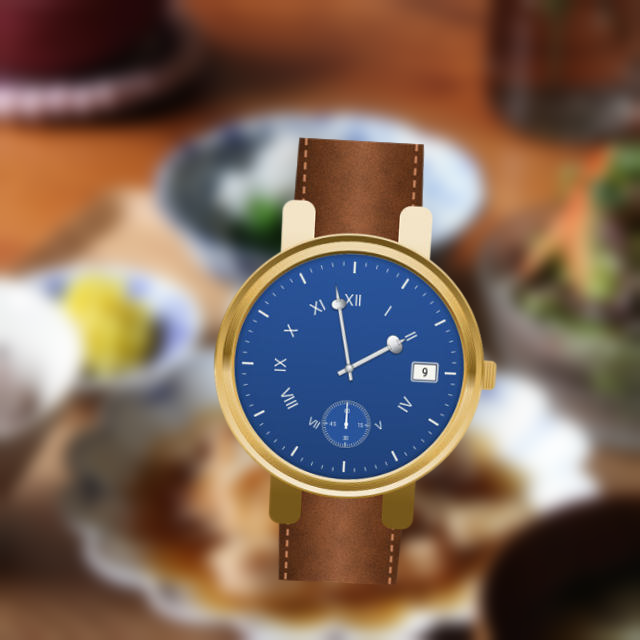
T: 1:58
